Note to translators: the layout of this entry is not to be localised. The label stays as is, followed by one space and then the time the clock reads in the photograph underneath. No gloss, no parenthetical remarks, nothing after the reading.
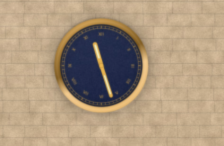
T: 11:27
